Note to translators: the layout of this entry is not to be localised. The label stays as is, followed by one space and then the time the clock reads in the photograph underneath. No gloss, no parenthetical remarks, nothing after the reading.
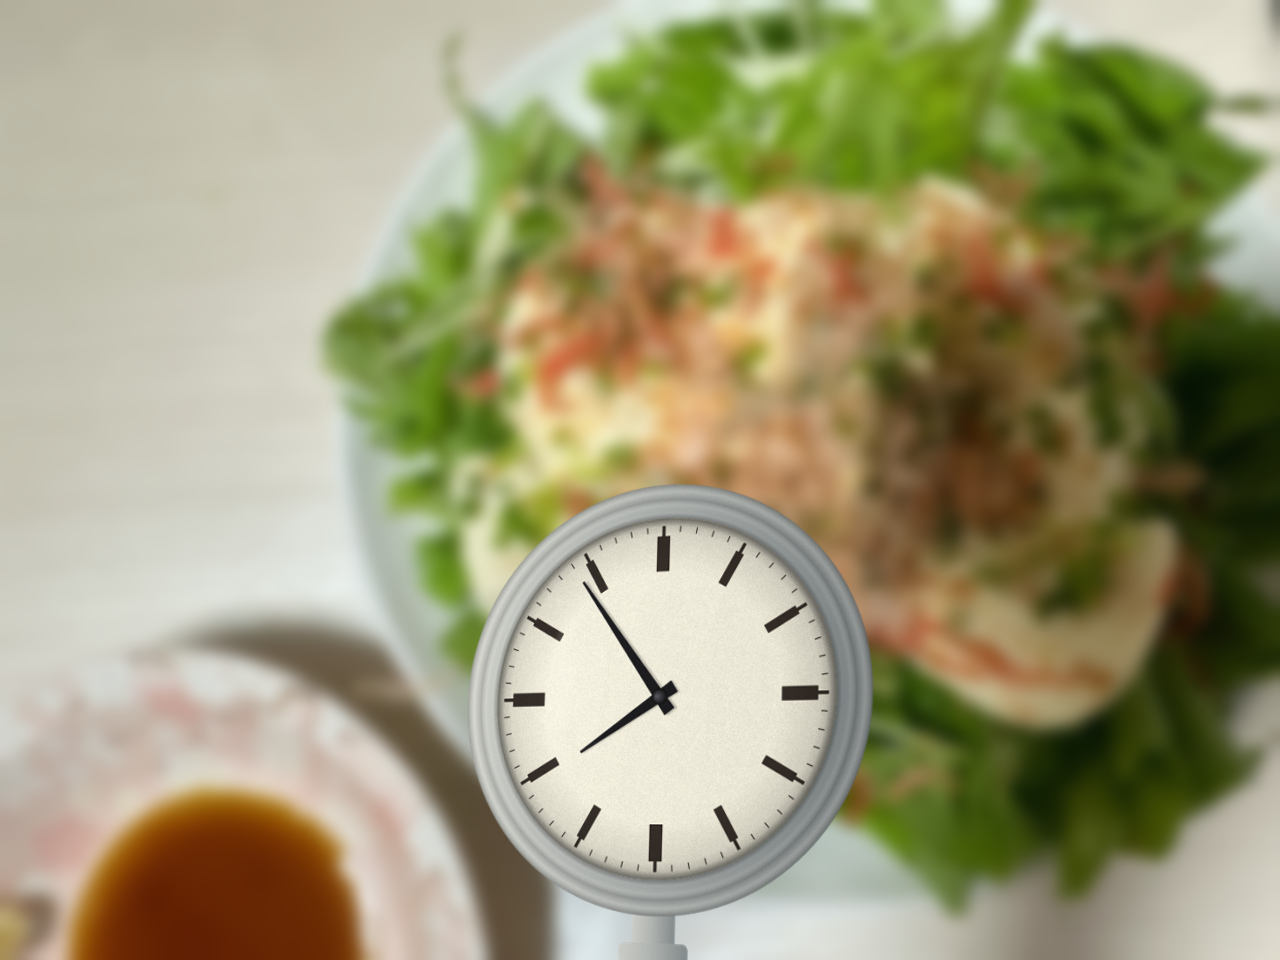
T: 7:54
